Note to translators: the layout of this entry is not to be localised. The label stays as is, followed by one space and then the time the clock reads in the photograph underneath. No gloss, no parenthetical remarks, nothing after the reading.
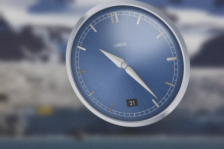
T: 10:24
